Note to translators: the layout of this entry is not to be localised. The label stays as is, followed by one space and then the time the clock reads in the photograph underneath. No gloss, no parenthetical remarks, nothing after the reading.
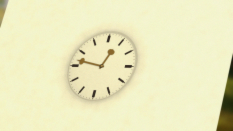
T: 12:47
